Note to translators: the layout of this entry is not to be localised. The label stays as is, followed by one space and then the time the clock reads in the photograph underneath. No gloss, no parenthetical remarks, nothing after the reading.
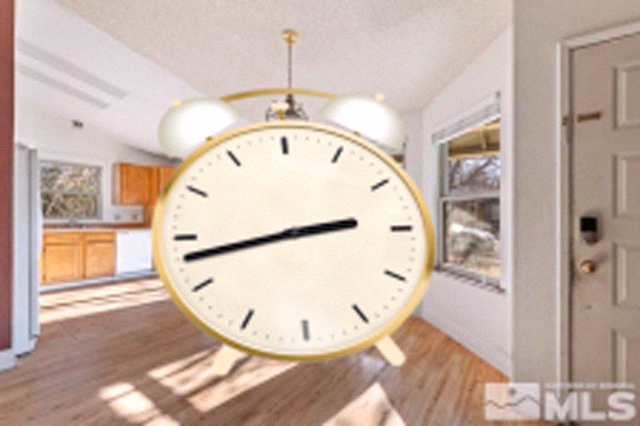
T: 2:43
